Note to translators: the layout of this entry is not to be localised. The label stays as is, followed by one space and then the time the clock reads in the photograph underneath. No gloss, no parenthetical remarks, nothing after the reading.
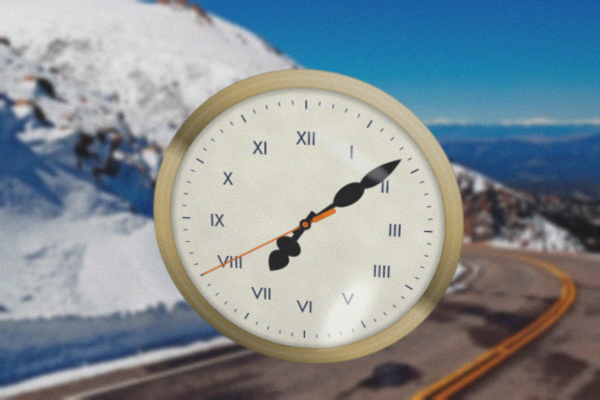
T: 7:08:40
